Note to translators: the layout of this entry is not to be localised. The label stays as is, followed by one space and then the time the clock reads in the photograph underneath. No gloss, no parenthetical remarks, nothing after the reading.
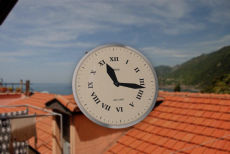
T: 11:17
